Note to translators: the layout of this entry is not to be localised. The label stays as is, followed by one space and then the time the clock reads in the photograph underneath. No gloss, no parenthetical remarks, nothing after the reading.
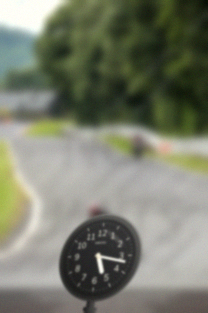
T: 5:17
